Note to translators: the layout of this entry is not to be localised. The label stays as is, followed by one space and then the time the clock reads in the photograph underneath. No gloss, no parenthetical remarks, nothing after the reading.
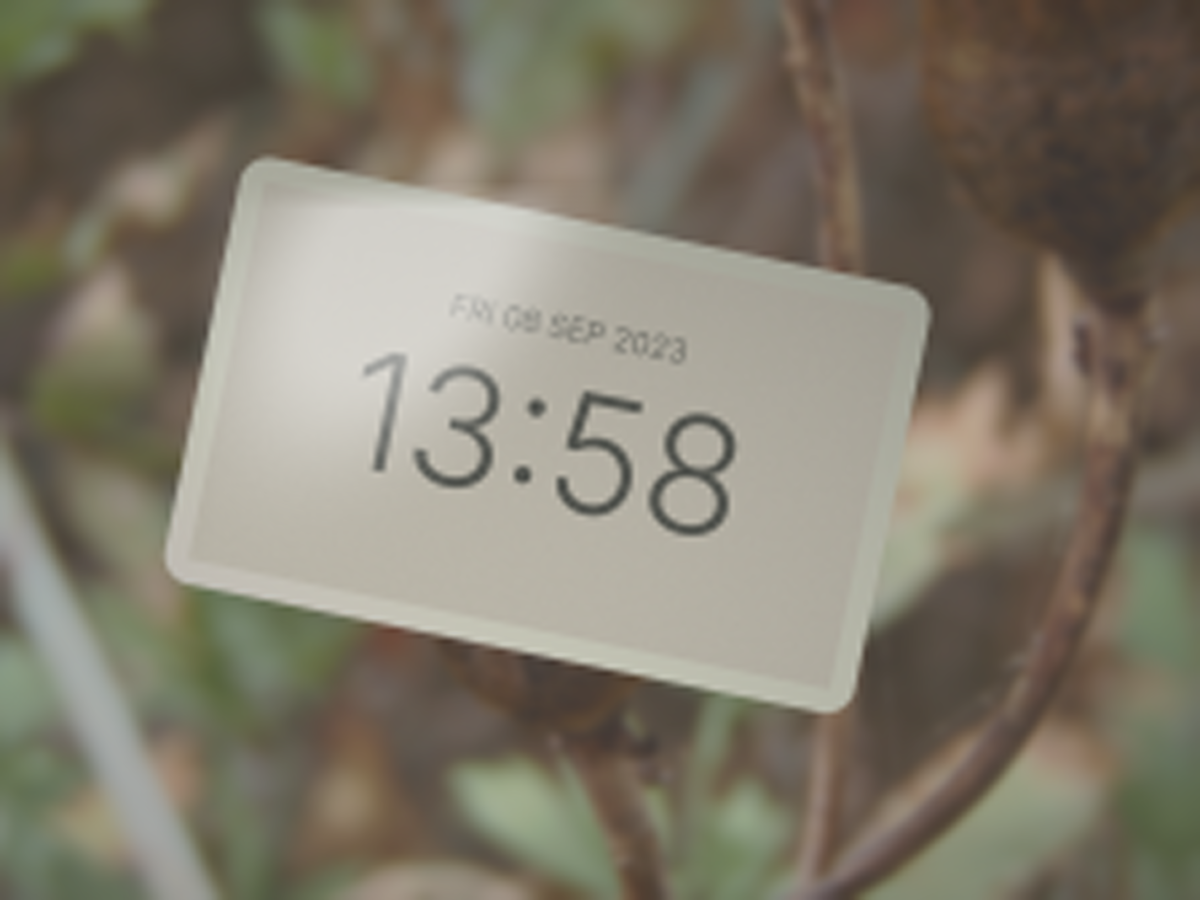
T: 13:58
